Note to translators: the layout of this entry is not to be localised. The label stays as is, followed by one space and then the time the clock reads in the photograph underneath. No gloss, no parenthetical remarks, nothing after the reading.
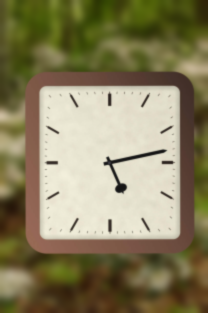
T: 5:13
